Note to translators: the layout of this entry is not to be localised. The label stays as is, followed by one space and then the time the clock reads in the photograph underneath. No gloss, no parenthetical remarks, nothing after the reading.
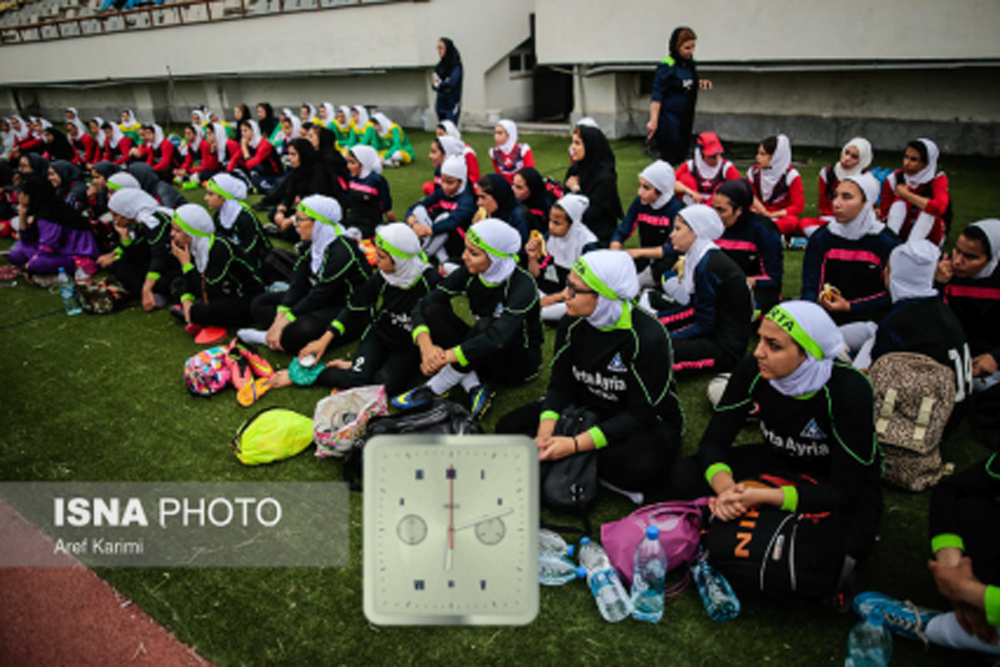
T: 6:12
